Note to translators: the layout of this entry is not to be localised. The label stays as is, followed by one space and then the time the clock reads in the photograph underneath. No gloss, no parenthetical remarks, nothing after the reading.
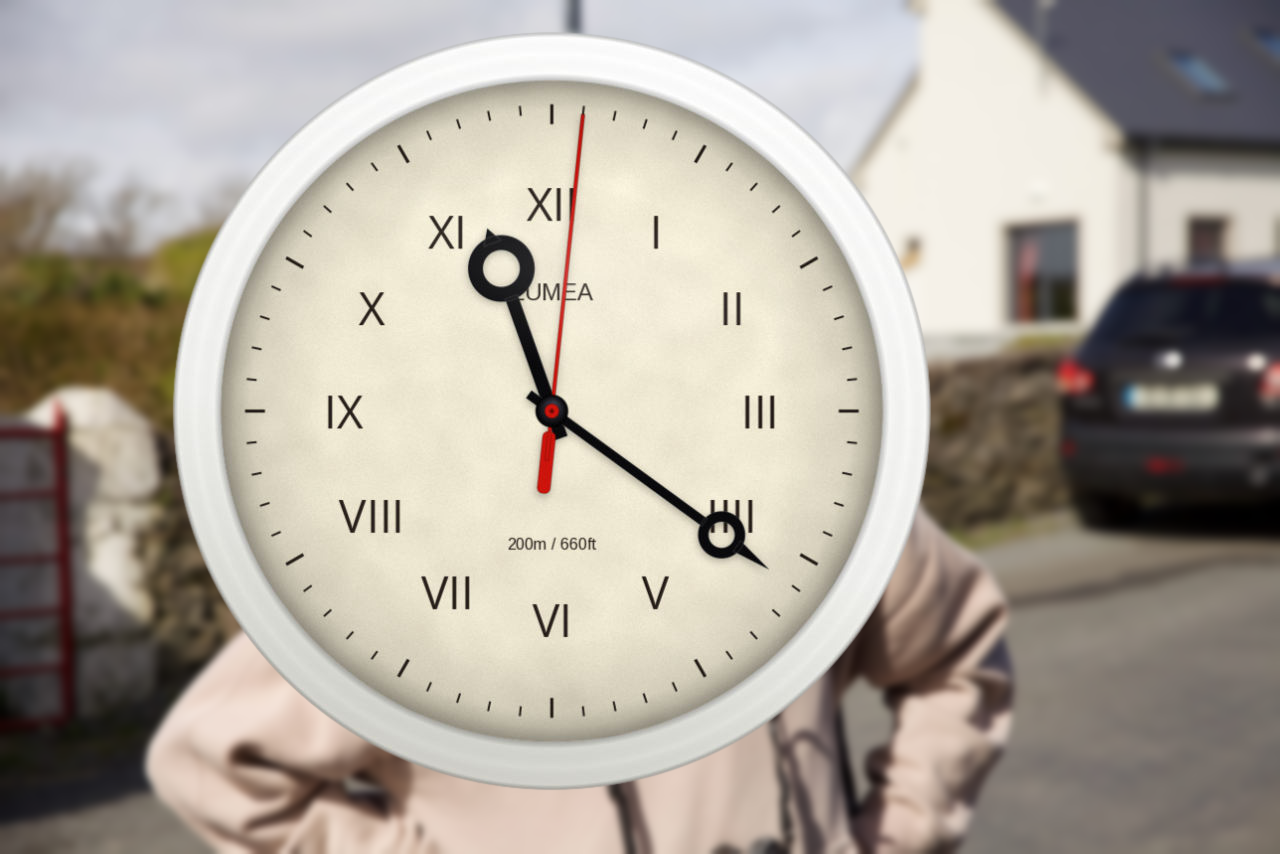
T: 11:21:01
